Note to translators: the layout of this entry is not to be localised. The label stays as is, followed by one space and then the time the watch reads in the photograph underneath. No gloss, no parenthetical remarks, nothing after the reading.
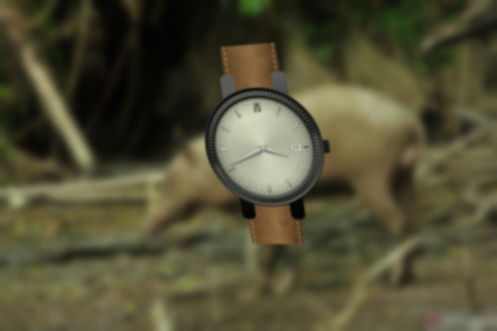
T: 3:41
